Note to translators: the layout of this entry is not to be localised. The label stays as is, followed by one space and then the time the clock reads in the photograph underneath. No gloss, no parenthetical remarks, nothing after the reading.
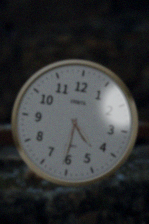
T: 4:31
